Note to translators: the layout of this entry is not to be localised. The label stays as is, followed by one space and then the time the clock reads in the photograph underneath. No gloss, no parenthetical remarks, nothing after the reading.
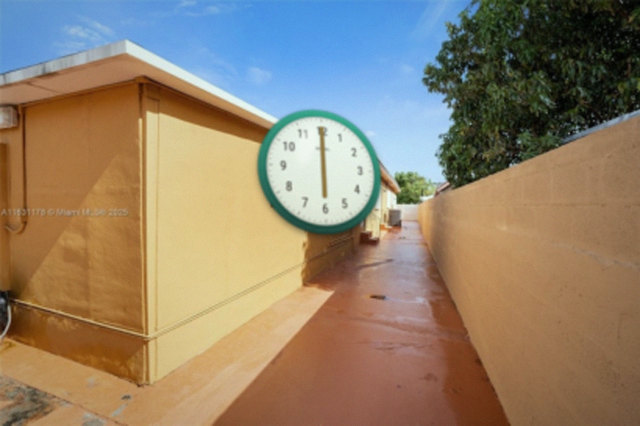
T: 6:00
